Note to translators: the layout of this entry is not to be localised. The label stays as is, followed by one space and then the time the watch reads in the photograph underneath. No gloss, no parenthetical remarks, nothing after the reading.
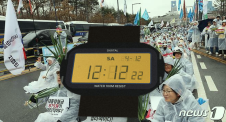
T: 12:12:22
